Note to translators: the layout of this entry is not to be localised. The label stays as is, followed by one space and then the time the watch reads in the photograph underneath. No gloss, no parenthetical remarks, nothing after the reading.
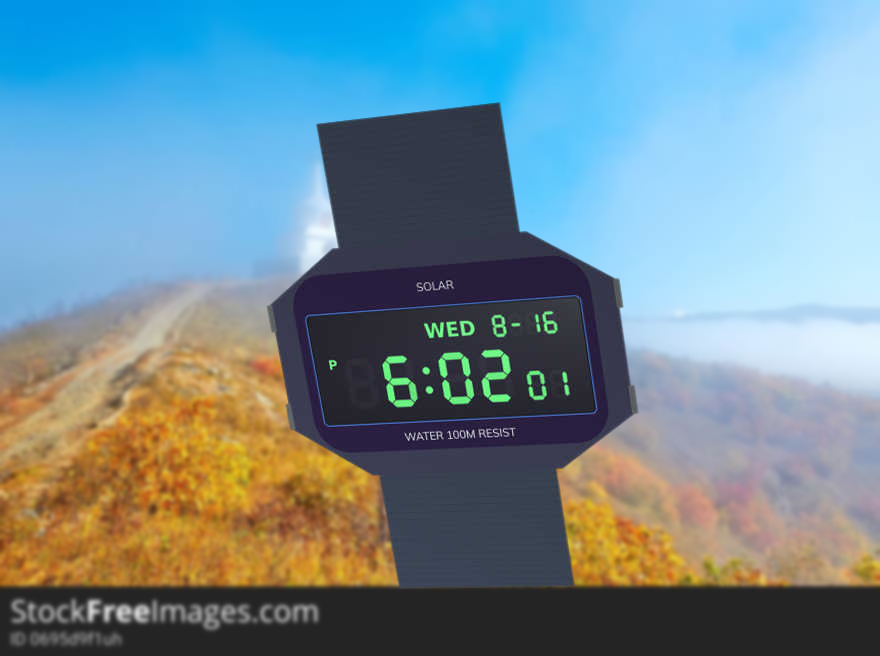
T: 6:02:01
